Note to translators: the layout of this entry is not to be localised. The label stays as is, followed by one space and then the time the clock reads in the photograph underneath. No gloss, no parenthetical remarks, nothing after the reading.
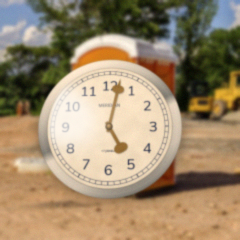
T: 5:02
